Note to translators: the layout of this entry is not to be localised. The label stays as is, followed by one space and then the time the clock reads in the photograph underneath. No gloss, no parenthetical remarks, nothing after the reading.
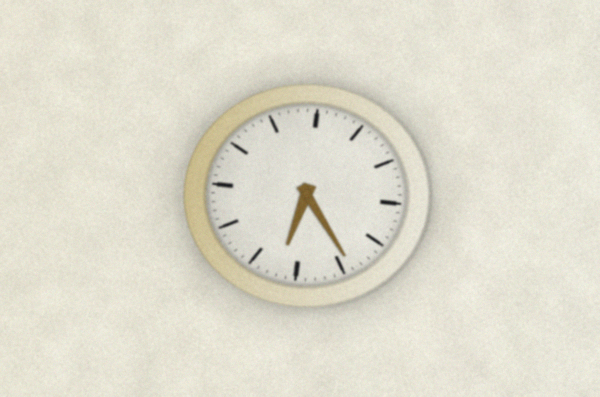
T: 6:24
